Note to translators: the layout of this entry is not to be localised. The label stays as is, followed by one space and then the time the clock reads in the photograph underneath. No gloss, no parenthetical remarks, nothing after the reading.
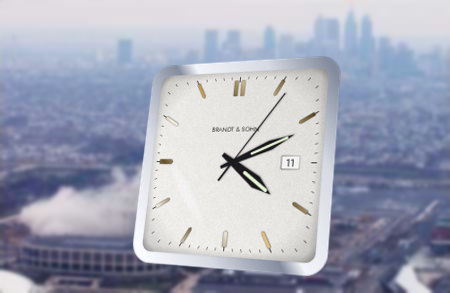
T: 4:11:06
